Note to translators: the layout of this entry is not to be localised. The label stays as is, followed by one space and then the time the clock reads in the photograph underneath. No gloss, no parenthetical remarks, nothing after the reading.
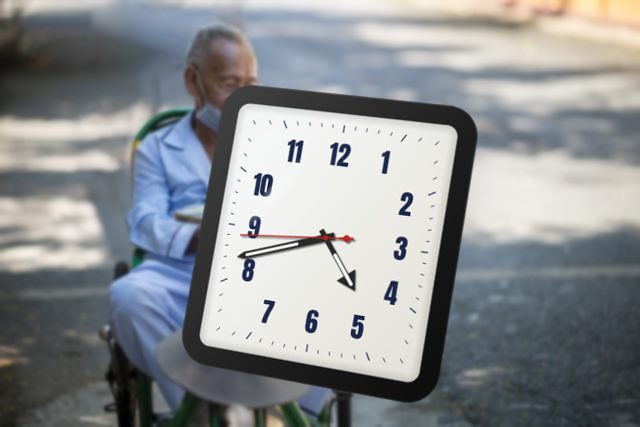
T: 4:41:44
